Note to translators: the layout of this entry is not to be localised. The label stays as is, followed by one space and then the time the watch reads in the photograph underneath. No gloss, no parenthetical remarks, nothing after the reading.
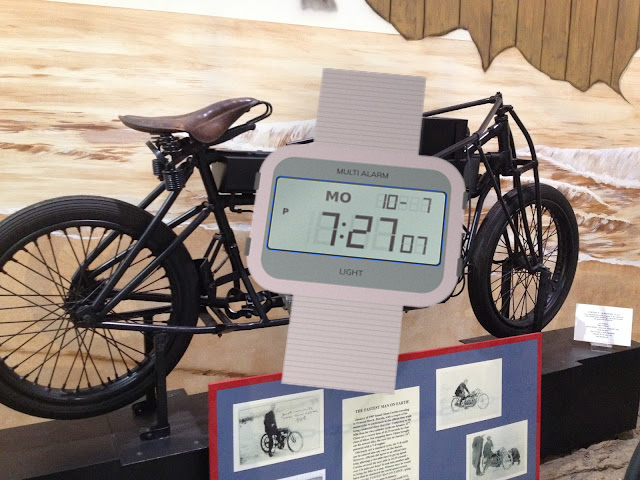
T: 7:27:07
